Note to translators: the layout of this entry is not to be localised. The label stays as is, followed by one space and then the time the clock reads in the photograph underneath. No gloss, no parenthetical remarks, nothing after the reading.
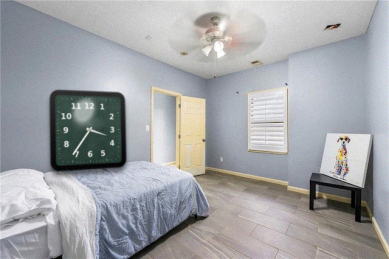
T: 3:36
